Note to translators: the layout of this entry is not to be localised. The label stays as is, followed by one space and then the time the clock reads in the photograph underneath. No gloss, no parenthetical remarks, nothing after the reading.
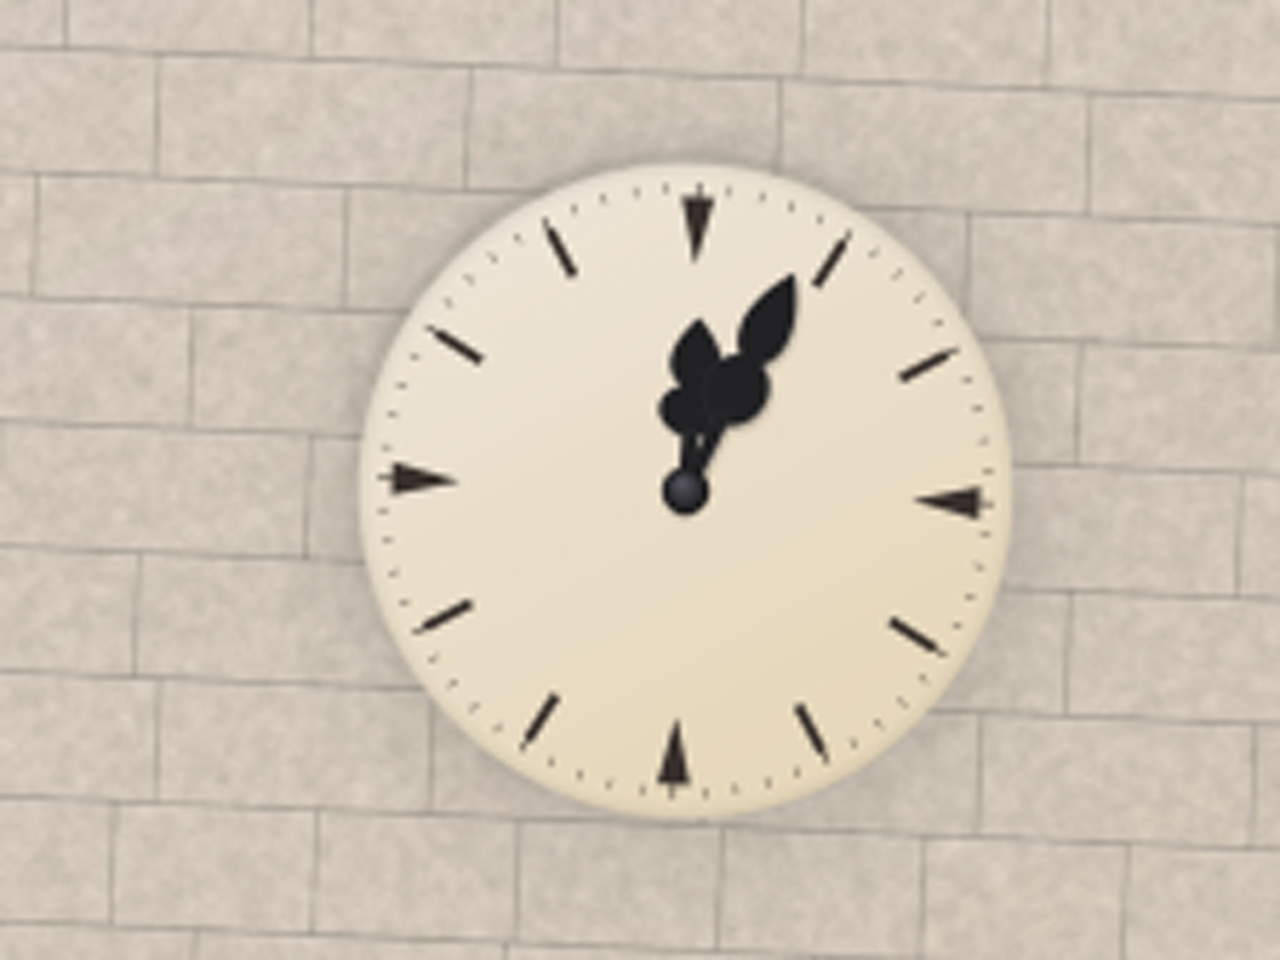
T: 12:04
